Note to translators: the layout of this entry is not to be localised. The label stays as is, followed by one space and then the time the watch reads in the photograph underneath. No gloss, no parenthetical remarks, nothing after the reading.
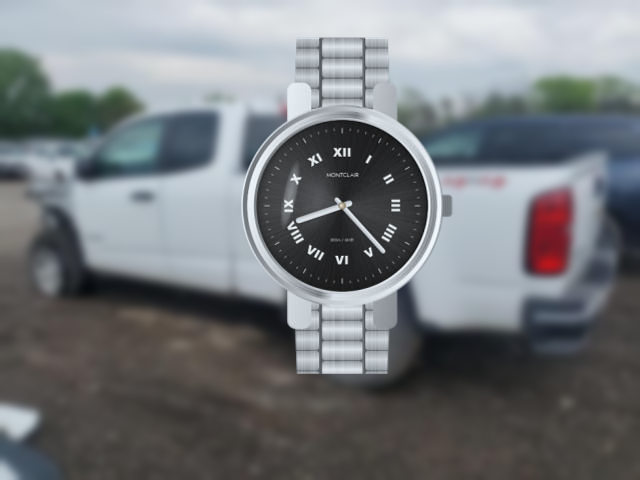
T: 8:23
